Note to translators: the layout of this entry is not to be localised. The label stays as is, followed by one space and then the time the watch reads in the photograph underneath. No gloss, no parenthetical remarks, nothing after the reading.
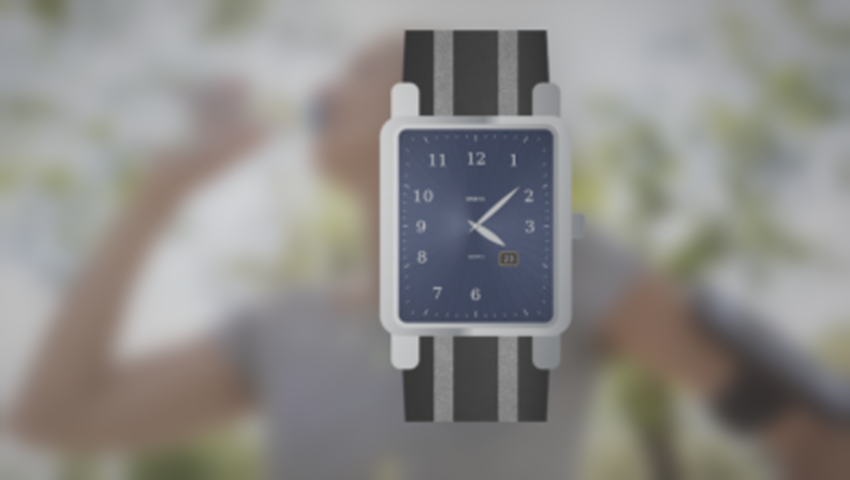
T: 4:08
